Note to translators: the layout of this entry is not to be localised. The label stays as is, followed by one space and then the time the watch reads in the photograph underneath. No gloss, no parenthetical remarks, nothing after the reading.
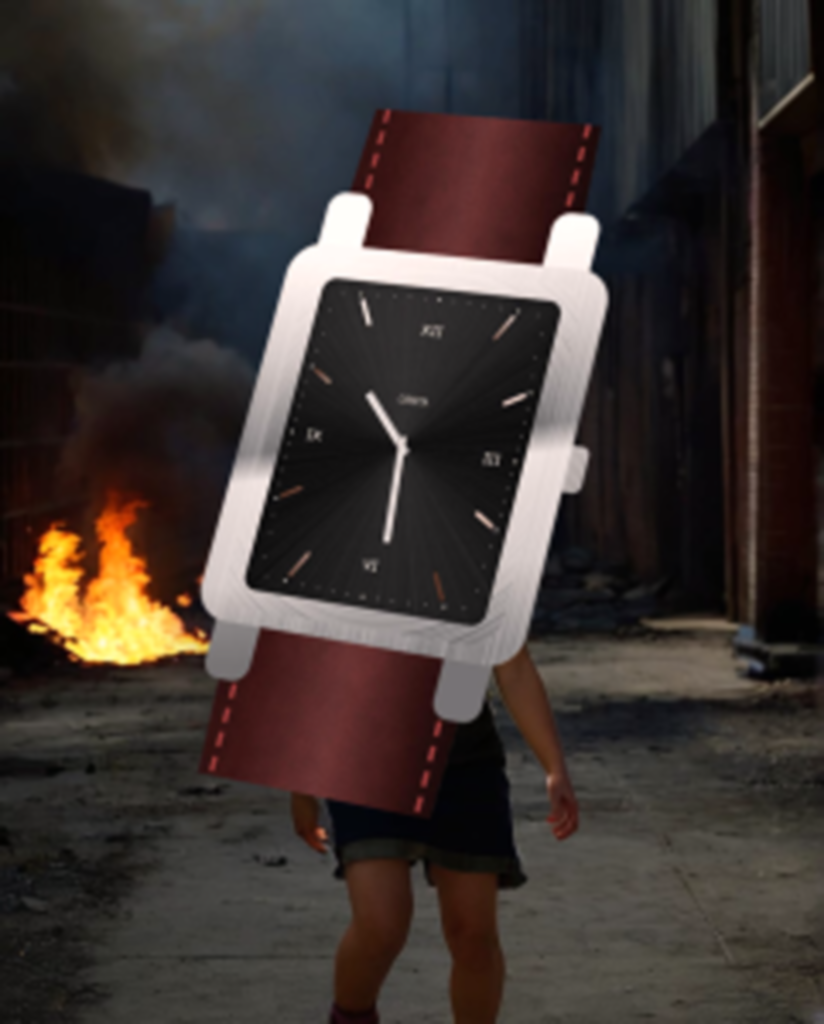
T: 10:29
